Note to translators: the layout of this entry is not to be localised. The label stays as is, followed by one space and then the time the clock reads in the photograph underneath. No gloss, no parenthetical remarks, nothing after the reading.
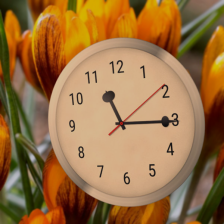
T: 11:15:09
